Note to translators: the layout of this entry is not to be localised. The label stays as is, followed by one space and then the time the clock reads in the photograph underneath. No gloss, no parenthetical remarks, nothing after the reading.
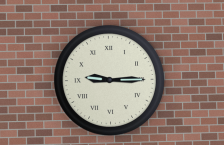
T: 9:15
